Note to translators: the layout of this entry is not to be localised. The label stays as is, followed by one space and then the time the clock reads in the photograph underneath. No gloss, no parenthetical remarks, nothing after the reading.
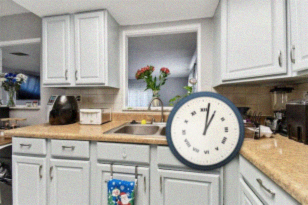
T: 1:02
